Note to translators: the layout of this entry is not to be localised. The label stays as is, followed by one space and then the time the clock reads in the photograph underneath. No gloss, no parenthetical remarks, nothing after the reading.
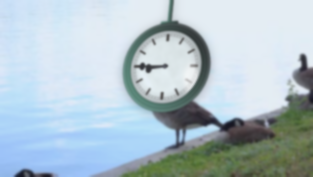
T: 8:45
